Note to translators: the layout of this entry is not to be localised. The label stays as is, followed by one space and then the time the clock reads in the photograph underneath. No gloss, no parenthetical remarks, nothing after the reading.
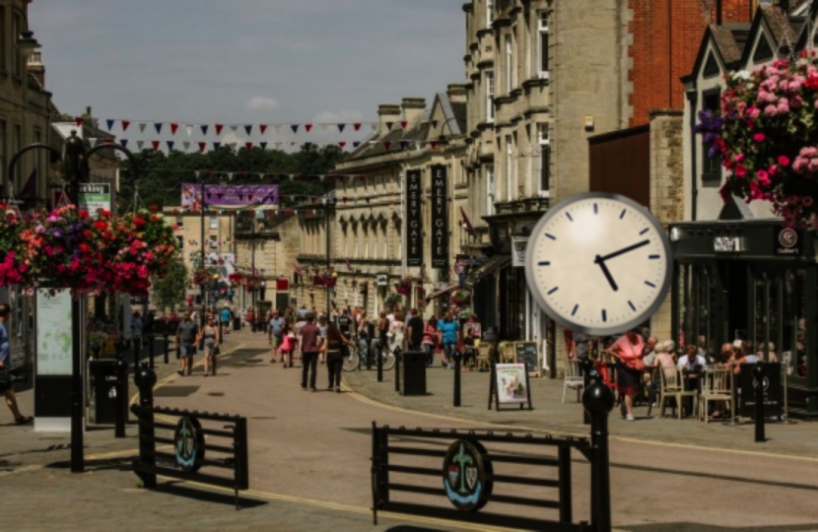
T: 5:12
